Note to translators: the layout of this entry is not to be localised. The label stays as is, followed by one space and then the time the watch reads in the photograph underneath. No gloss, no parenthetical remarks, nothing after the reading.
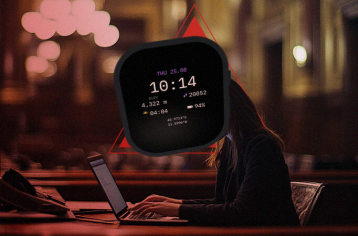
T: 10:14
